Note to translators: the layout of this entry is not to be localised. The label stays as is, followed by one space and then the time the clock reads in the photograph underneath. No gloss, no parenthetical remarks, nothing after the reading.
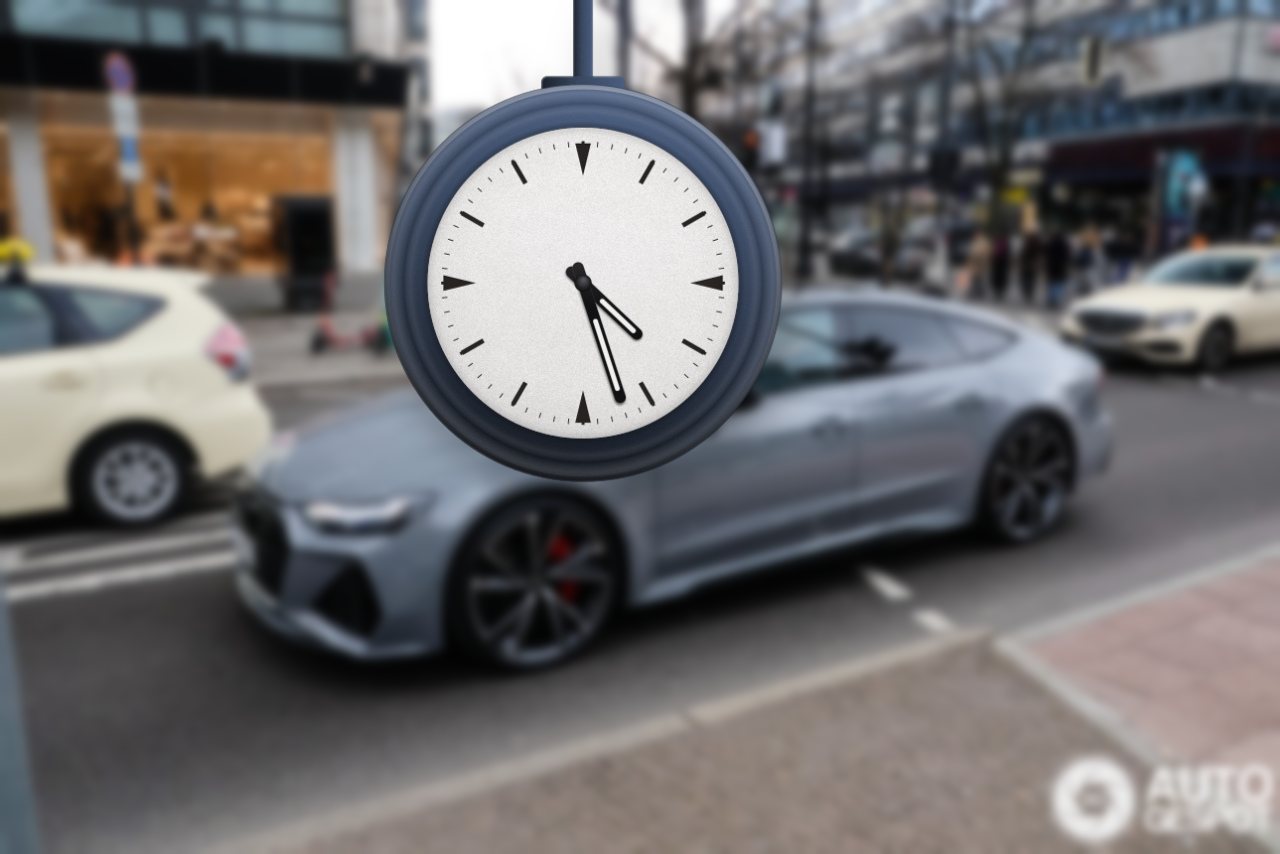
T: 4:27
